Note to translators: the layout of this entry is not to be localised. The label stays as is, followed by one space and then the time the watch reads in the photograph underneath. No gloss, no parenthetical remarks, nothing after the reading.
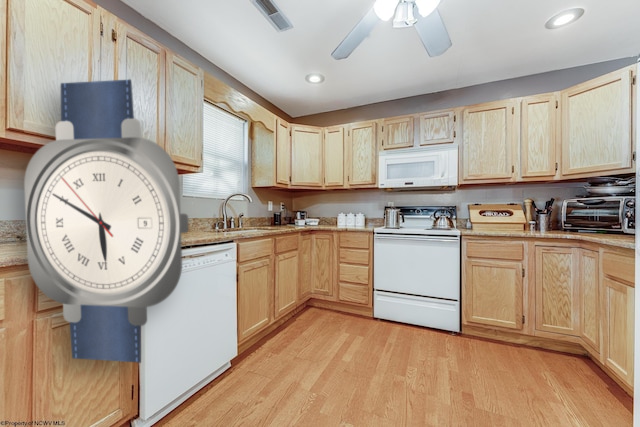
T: 5:49:53
